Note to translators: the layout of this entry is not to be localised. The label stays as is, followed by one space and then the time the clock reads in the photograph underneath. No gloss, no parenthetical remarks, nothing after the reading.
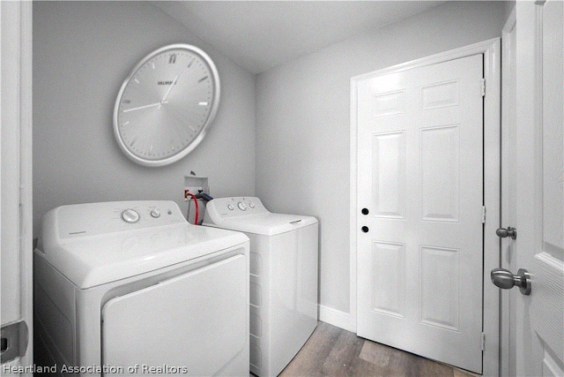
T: 12:43
